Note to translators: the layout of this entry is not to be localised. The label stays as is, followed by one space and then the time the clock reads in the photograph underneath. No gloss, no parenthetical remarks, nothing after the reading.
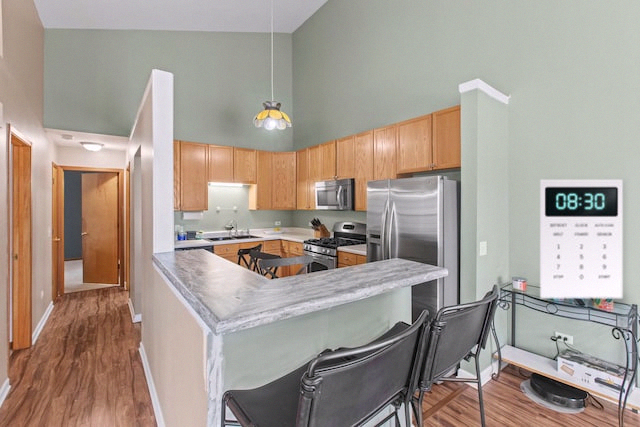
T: 8:30
